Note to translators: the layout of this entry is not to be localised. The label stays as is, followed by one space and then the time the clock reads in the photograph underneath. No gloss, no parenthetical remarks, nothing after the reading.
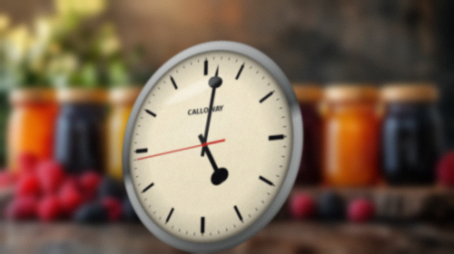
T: 5:01:44
